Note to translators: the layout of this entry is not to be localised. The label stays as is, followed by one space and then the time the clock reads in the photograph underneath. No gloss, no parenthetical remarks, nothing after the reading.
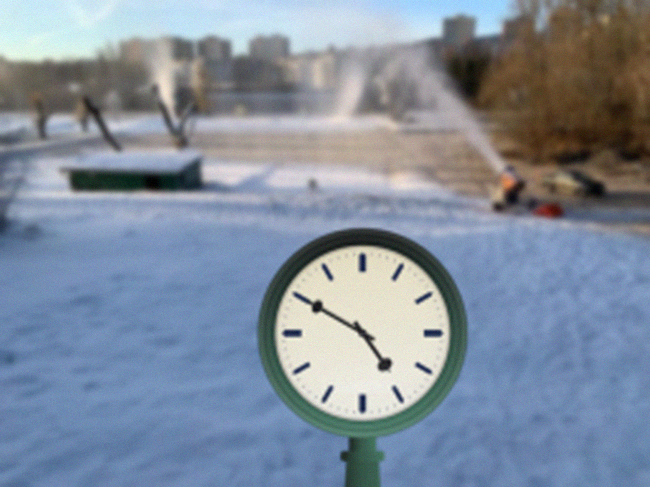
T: 4:50
